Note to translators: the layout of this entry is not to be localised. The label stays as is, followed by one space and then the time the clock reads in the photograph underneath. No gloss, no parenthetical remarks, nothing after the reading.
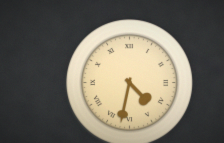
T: 4:32
